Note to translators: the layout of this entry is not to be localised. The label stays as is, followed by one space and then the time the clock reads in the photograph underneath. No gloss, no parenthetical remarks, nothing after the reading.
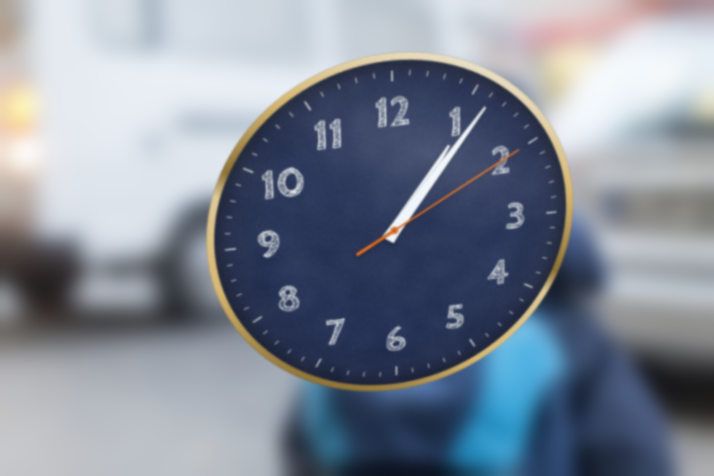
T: 1:06:10
